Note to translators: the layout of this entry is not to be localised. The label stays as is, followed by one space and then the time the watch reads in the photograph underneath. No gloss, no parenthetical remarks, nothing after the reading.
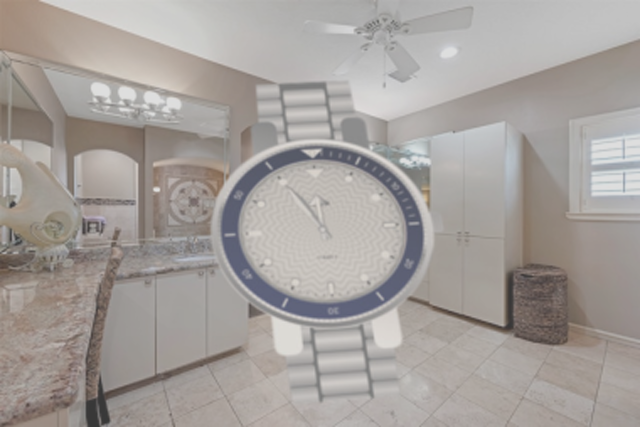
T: 11:55
